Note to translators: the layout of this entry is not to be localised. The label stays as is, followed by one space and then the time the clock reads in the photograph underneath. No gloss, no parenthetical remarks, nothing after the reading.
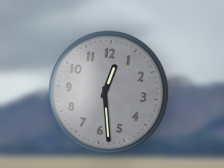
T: 12:28
